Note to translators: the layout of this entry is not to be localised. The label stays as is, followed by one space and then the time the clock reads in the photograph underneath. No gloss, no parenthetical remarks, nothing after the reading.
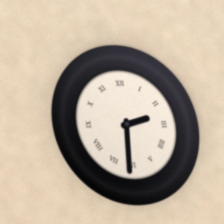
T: 2:31
